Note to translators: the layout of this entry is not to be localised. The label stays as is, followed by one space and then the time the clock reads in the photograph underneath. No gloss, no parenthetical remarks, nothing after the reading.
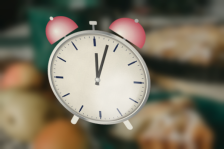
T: 12:03
